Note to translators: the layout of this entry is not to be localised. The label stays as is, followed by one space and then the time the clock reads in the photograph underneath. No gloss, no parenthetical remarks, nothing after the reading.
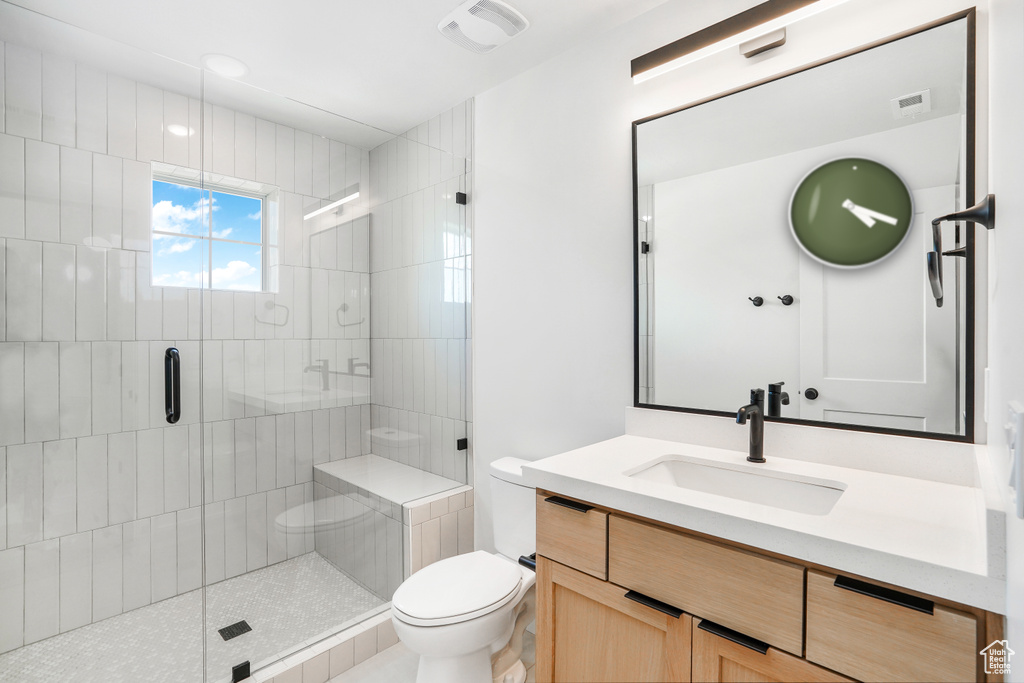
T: 4:18
